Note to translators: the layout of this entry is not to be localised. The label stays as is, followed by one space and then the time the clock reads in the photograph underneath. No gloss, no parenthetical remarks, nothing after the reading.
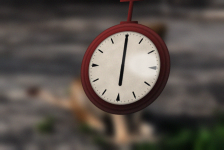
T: 6:00
